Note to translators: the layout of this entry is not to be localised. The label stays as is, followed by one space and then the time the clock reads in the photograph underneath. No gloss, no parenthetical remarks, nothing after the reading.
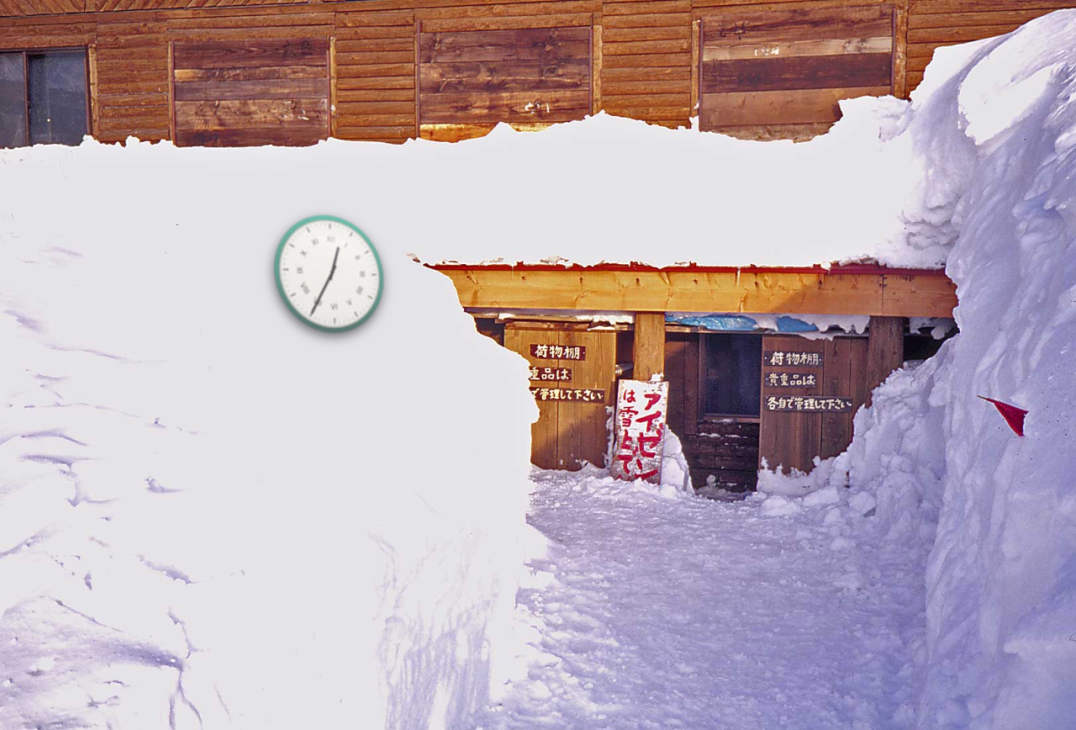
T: 12:35
